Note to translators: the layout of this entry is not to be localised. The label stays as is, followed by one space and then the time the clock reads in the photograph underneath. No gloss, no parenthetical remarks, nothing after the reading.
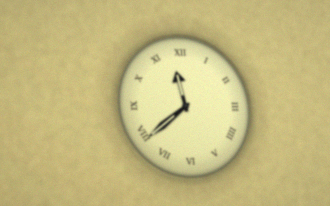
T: 11:39
